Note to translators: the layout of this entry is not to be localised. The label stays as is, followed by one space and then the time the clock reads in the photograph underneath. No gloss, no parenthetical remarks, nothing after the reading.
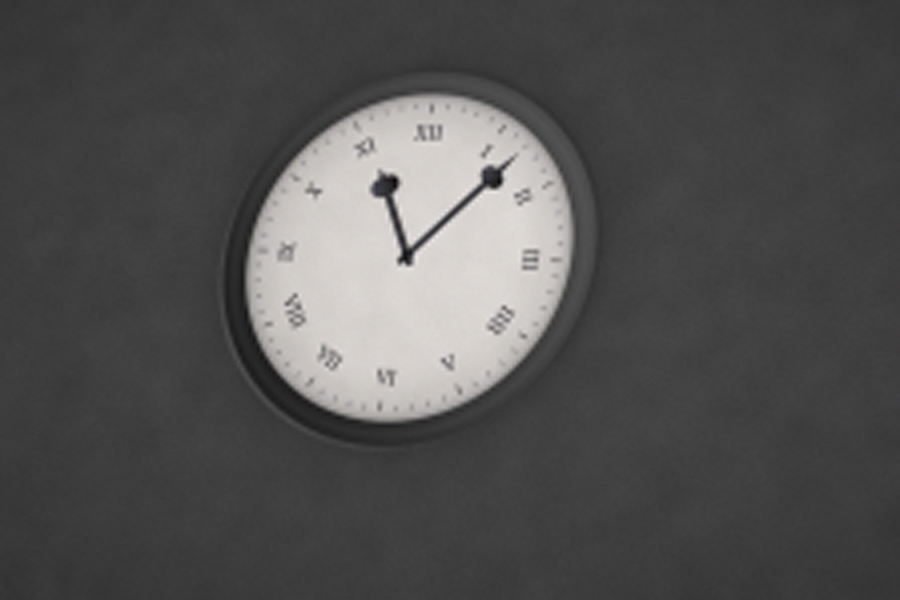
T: 11:07
